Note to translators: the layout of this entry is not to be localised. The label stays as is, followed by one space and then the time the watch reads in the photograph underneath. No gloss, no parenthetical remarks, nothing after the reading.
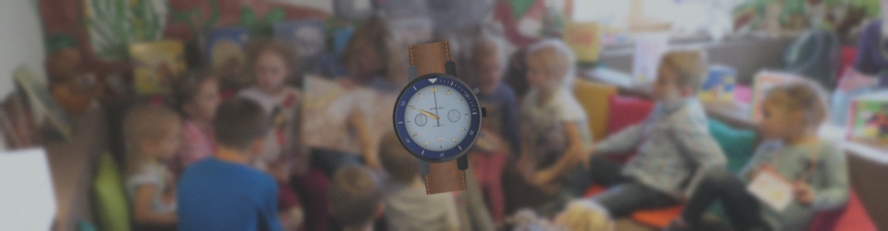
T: 9:50
